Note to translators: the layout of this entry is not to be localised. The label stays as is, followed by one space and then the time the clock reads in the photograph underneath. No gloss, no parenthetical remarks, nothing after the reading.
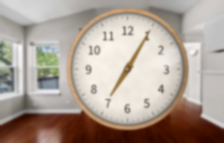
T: 7:05
